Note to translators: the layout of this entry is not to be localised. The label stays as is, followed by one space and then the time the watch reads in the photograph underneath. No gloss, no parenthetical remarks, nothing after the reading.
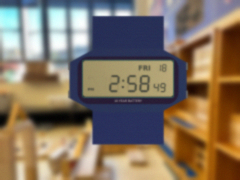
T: 2:58
